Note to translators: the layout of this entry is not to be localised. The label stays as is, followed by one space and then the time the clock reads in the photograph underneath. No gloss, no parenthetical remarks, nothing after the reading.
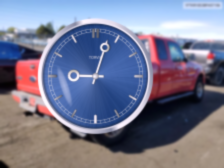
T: 9:03
